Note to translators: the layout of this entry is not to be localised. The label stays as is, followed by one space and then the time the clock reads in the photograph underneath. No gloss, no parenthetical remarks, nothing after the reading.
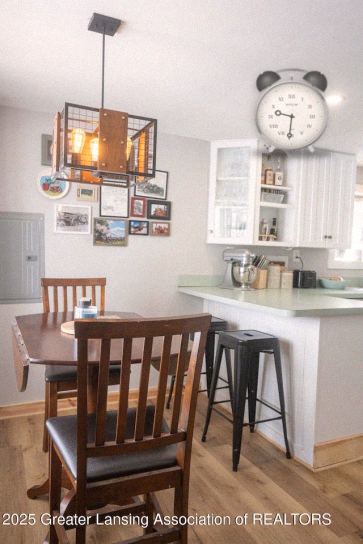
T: 9:31
